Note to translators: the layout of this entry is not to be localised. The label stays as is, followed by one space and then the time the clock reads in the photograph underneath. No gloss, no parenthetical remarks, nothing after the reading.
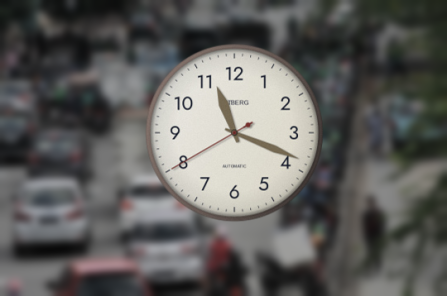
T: 11:18:40
